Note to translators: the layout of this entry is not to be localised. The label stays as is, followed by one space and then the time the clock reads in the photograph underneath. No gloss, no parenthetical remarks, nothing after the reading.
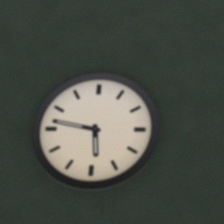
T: 5:47
